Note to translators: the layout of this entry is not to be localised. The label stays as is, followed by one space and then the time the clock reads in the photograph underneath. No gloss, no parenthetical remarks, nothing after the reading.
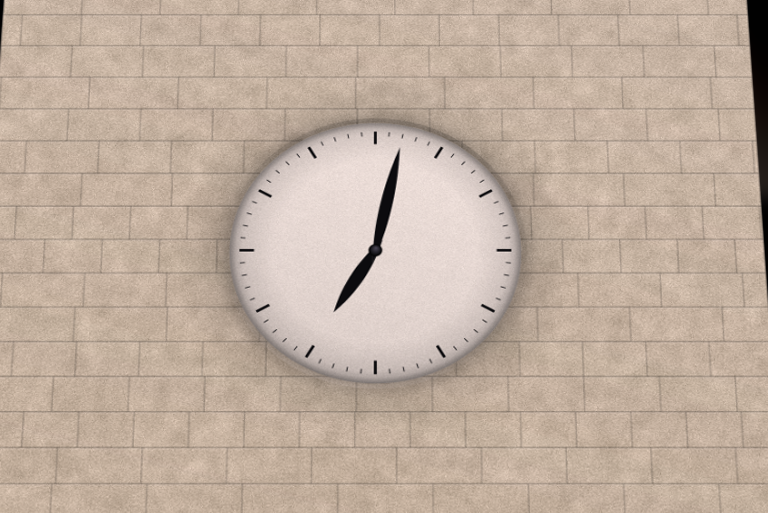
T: 7:02
